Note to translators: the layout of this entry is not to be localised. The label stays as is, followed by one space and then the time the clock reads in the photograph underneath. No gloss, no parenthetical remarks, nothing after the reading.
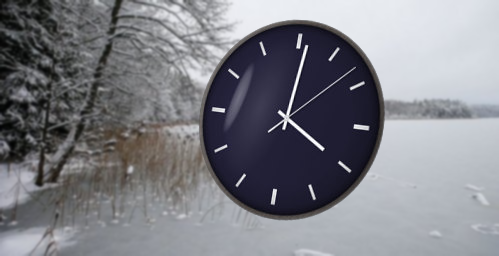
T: 4:01:08
